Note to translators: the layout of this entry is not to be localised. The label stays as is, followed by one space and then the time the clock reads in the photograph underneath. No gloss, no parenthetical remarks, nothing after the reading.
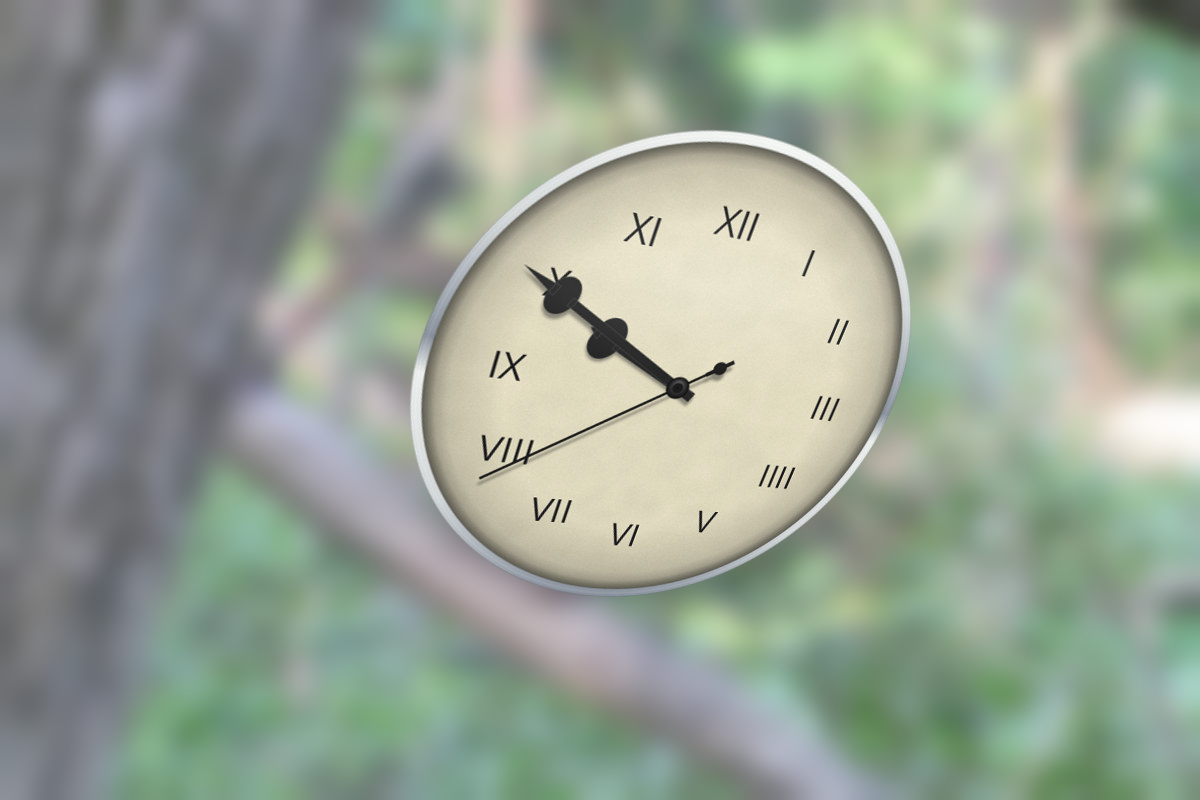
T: 9:49:39
